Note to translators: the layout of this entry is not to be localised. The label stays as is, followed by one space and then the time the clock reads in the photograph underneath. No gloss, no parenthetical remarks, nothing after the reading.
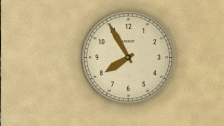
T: 7:55
